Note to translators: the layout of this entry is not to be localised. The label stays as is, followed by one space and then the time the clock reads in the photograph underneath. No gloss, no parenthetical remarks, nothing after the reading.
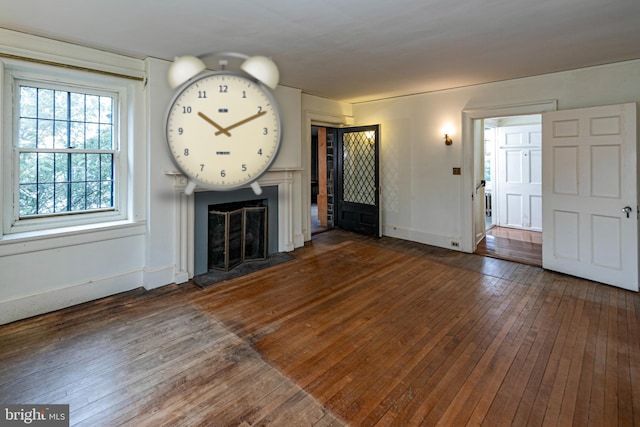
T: 10:11
